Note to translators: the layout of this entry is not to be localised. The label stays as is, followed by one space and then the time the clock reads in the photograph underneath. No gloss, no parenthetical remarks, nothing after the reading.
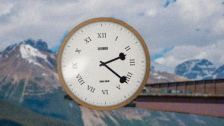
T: 2:22
